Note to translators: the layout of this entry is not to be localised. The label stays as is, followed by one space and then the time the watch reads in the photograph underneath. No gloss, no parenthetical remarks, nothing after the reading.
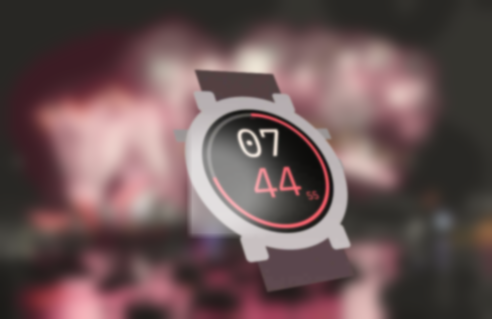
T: 7:44
